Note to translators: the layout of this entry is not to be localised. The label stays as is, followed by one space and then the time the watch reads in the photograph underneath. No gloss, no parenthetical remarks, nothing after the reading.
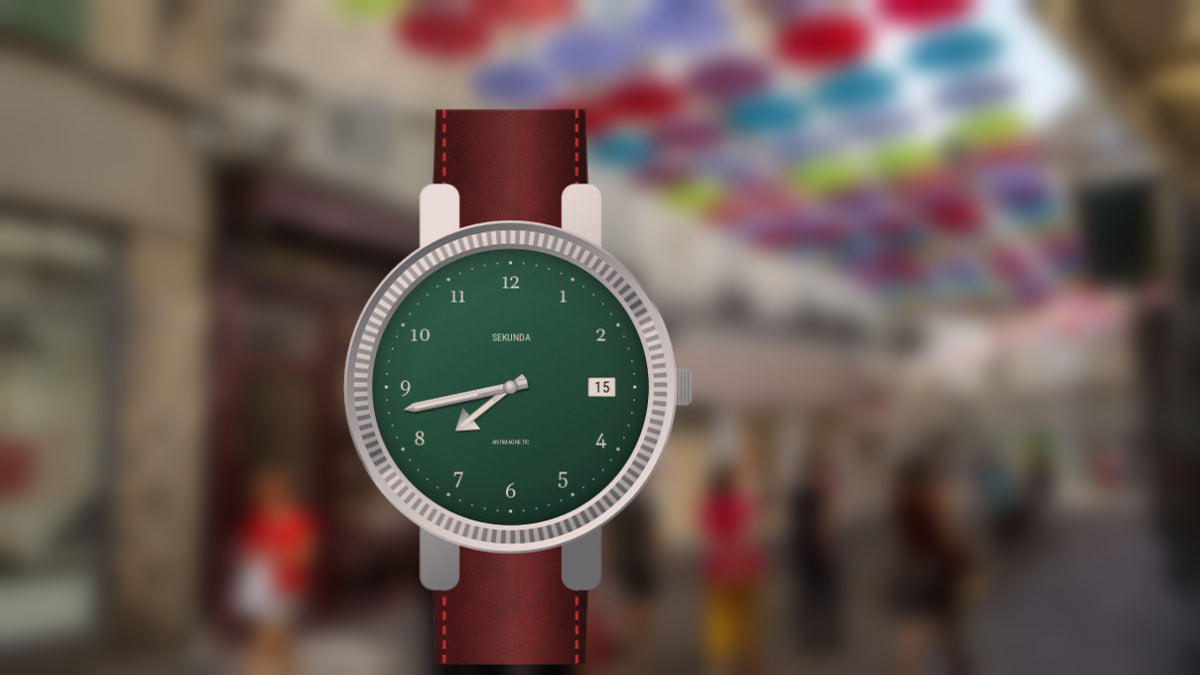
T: 7:43
